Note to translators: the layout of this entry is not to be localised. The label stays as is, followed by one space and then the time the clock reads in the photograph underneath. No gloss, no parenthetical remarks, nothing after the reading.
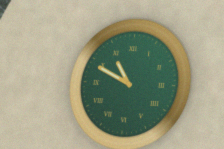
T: 10:49
